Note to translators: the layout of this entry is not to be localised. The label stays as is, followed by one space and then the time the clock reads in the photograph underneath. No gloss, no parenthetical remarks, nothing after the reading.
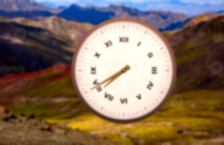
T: 7:40
